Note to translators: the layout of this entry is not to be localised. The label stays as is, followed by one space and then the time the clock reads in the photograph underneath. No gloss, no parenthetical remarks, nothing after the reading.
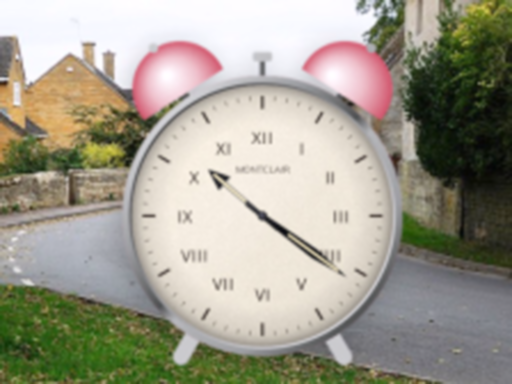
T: 10:21
